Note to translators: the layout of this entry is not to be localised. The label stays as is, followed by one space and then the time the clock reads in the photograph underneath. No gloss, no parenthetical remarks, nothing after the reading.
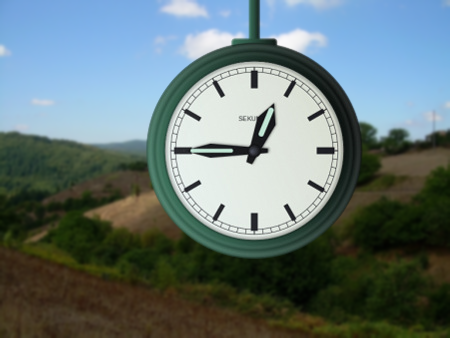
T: 12:45
